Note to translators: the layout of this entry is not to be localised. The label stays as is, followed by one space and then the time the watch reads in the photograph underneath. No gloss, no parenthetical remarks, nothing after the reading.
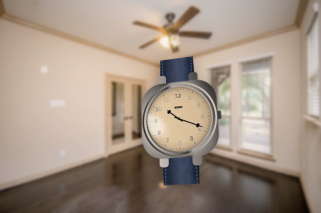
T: 10:19
